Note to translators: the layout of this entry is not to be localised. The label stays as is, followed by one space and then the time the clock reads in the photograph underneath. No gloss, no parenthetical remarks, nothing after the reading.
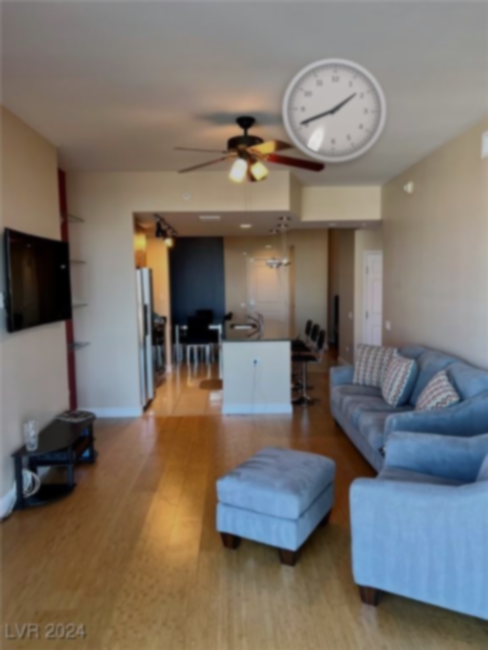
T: 1:41
